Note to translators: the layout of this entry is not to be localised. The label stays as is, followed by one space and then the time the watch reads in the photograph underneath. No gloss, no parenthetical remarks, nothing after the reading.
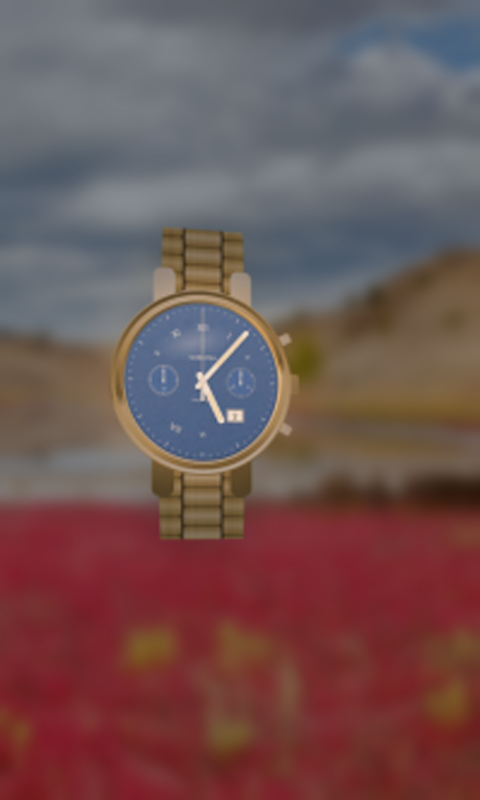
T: 5:07
